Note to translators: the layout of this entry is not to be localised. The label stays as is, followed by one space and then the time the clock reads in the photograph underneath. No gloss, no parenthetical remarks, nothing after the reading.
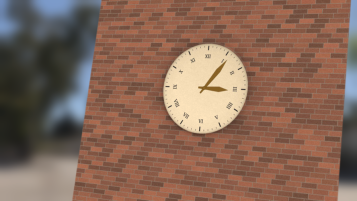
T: 3:06
